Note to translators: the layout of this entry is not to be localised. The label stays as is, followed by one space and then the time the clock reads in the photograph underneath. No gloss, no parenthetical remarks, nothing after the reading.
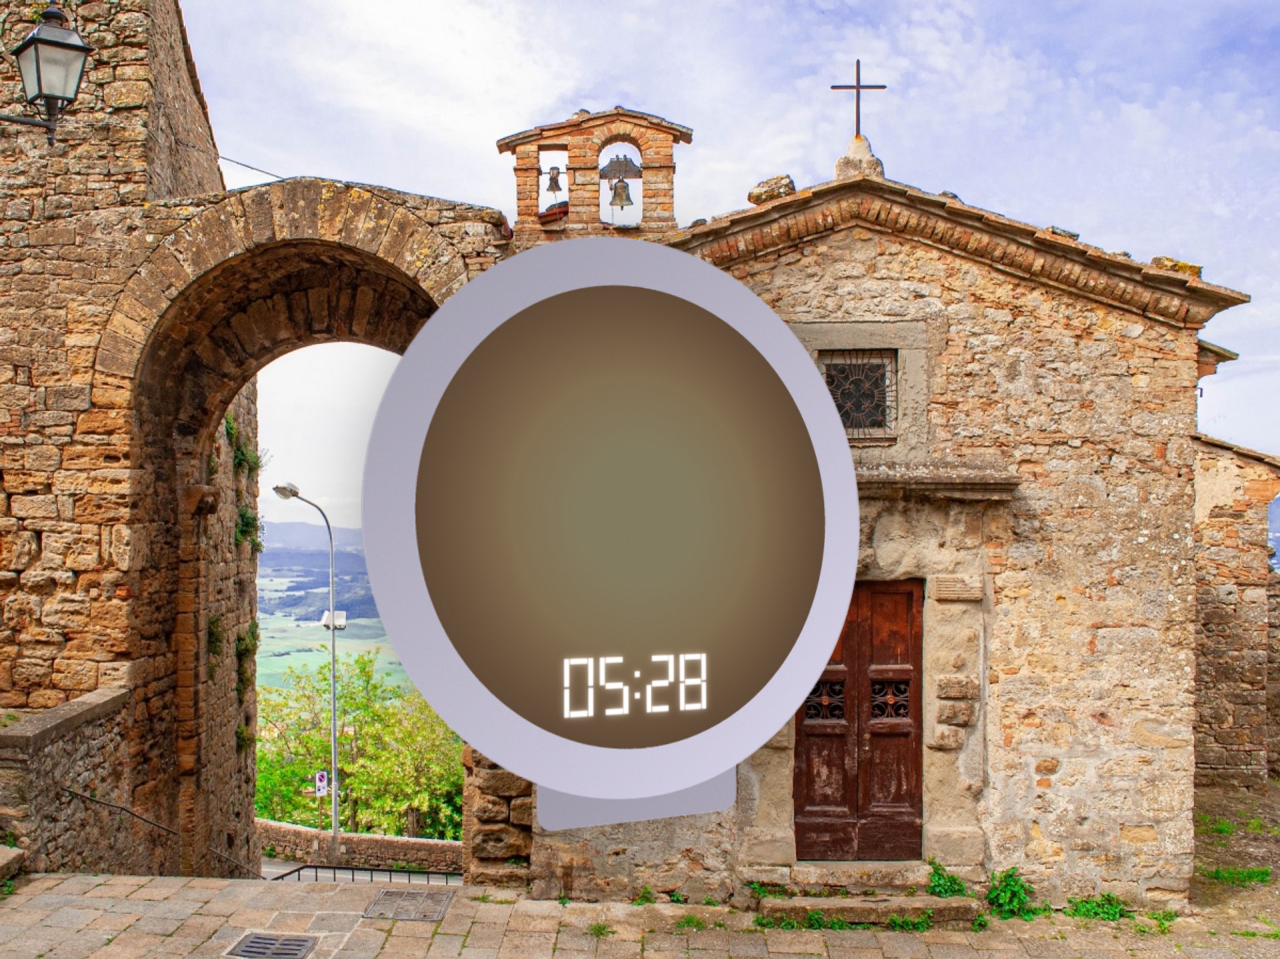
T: 5:28
